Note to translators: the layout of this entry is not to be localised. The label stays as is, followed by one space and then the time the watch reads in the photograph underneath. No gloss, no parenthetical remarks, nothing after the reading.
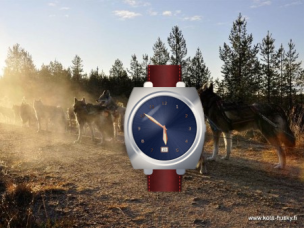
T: 5:51
